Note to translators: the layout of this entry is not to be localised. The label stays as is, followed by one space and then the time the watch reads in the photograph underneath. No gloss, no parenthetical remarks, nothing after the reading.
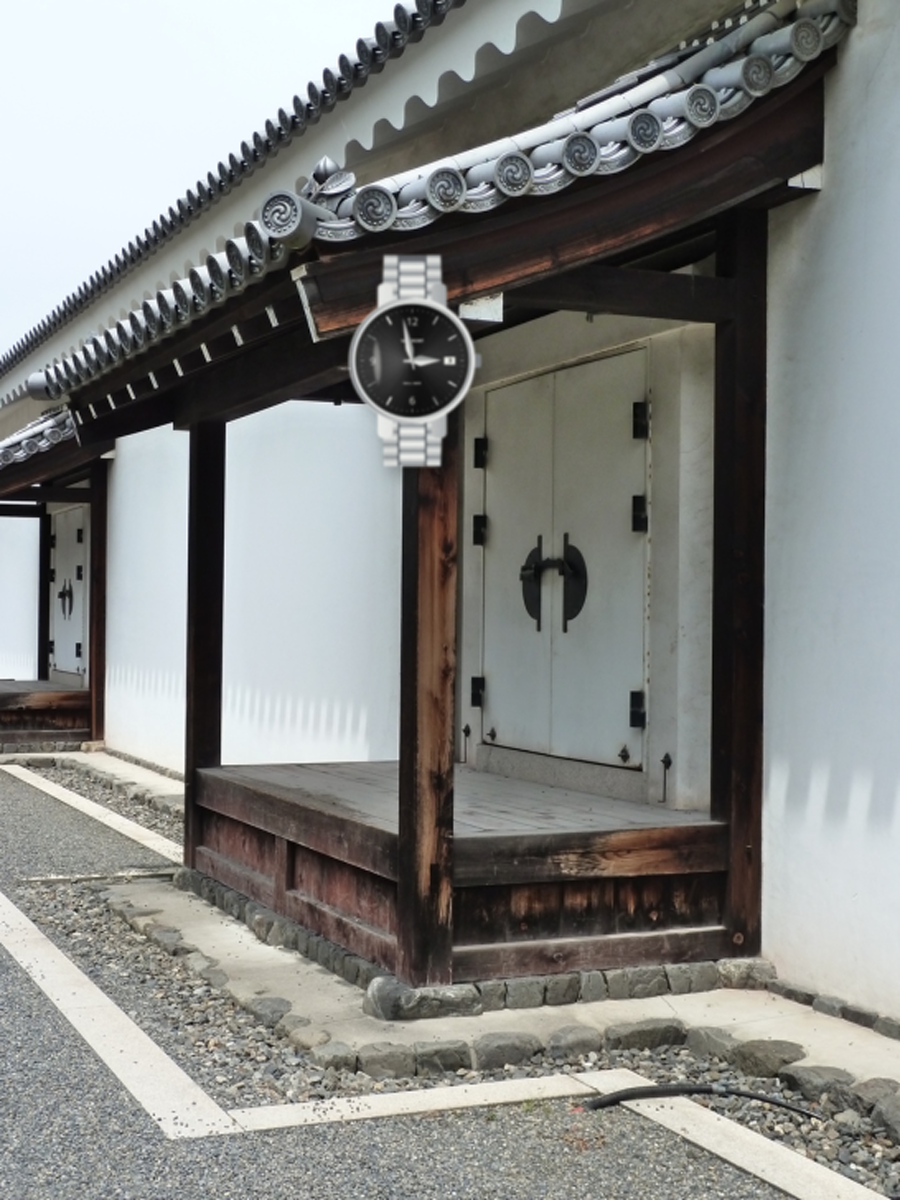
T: 2:58
